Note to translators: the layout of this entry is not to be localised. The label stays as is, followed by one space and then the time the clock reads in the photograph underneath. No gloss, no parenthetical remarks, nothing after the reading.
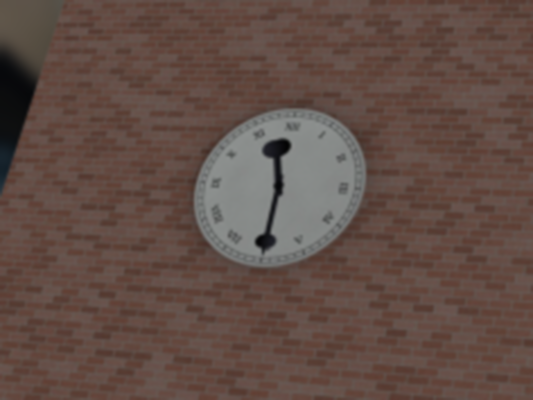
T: 11:30
